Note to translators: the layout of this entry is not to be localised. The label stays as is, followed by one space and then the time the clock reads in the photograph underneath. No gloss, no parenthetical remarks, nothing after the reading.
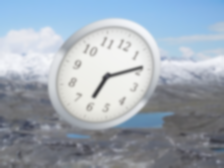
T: 6:09
